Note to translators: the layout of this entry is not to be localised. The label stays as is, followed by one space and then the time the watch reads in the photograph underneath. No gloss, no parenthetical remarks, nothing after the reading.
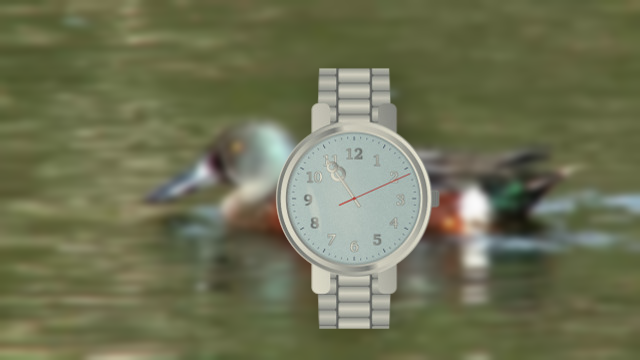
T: 10:54:11
